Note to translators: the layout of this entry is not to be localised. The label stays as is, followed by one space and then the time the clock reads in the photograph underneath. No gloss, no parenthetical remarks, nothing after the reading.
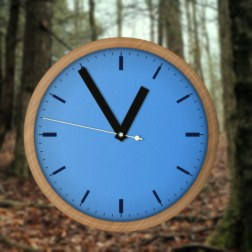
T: 12:54:47
